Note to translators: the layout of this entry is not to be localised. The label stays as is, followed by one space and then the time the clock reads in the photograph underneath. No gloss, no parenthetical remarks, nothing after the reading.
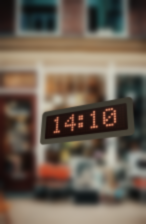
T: 14:10
